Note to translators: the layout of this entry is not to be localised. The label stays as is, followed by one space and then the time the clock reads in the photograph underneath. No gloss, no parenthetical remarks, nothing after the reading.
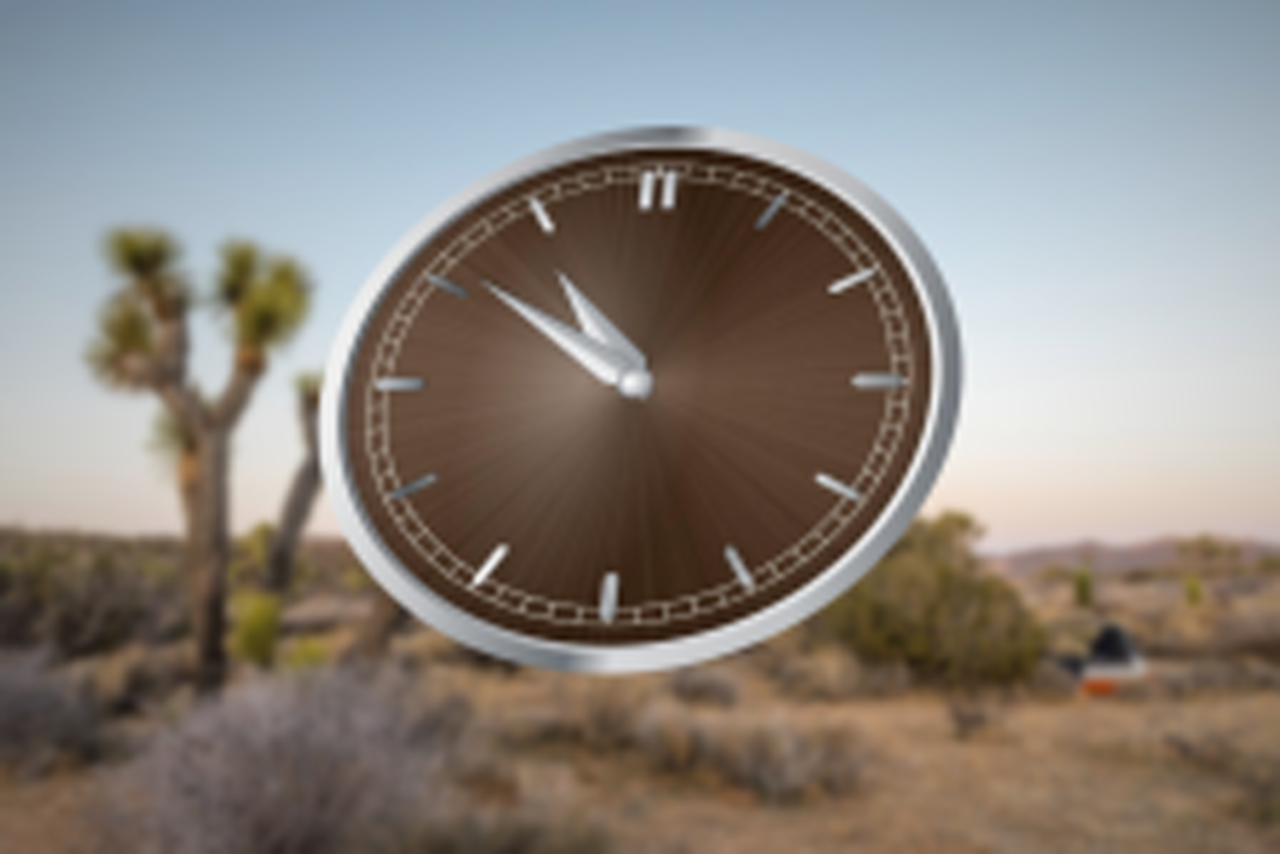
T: 10:51
